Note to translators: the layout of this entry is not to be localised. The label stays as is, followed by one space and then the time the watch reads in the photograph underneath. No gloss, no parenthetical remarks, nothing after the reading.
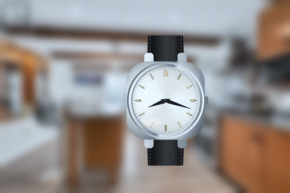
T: 8:18
